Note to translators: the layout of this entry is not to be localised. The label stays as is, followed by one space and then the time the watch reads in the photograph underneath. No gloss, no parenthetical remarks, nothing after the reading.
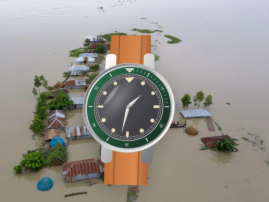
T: 1:32
